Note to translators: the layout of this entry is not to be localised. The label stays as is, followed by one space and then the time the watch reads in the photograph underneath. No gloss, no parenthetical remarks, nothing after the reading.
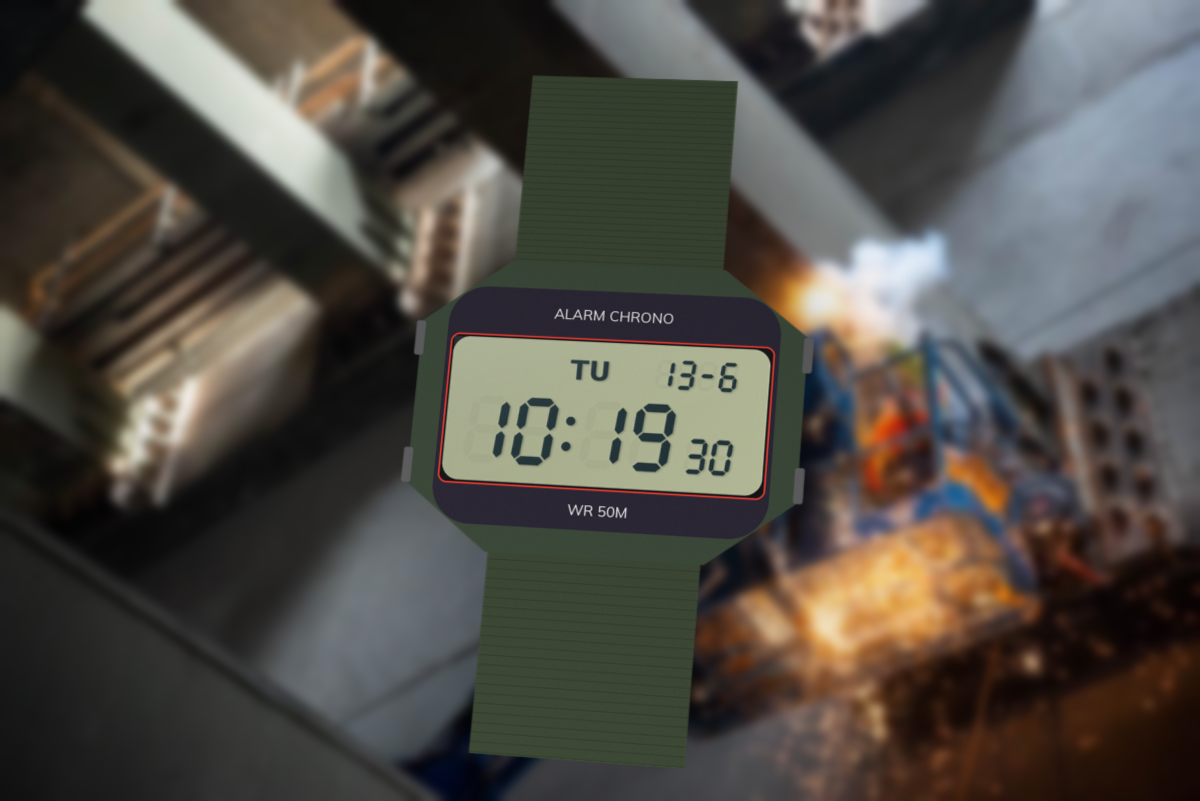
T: 10:19:30
